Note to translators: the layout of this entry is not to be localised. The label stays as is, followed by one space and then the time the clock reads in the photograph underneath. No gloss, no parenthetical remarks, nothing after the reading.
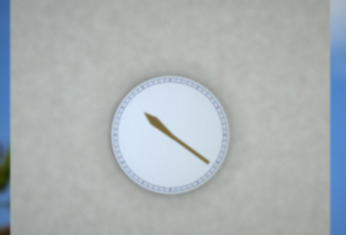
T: 10:21
